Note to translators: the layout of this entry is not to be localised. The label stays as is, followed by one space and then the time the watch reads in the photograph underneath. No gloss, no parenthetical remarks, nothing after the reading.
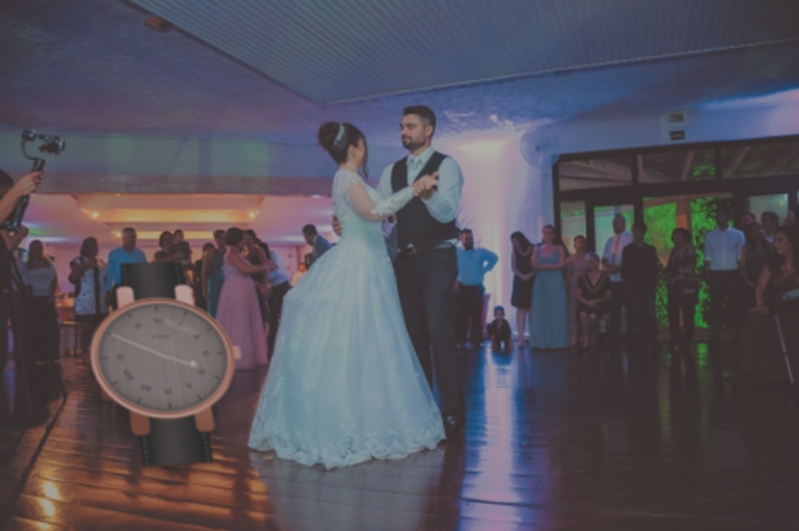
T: 3:50
